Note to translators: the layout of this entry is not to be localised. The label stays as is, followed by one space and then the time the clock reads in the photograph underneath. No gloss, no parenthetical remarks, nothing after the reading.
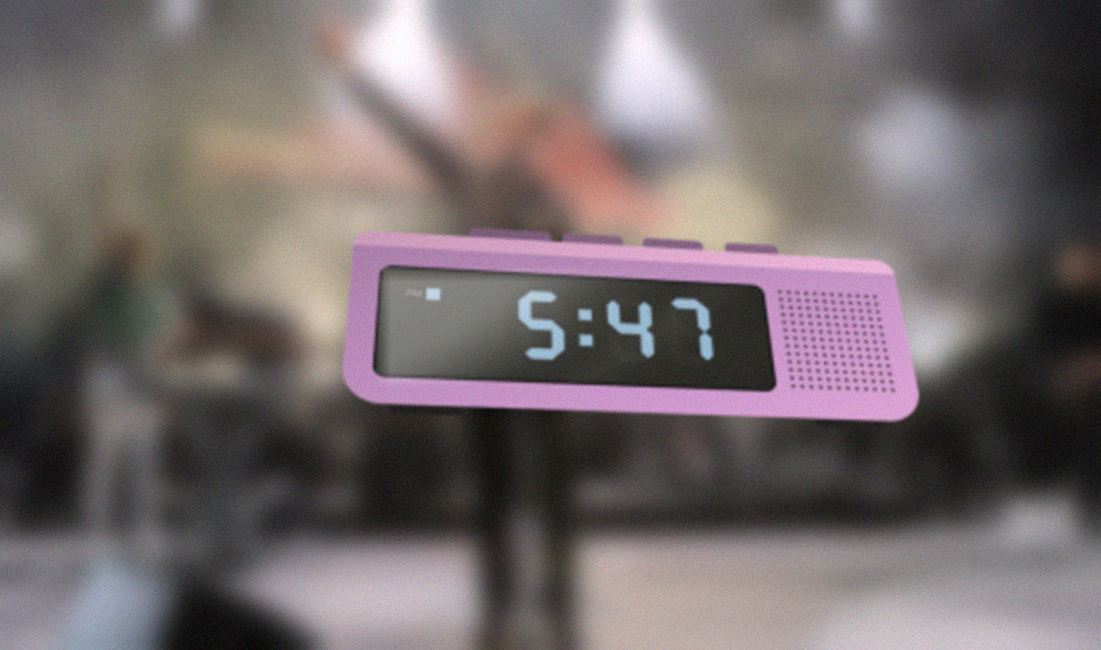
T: 5:47
